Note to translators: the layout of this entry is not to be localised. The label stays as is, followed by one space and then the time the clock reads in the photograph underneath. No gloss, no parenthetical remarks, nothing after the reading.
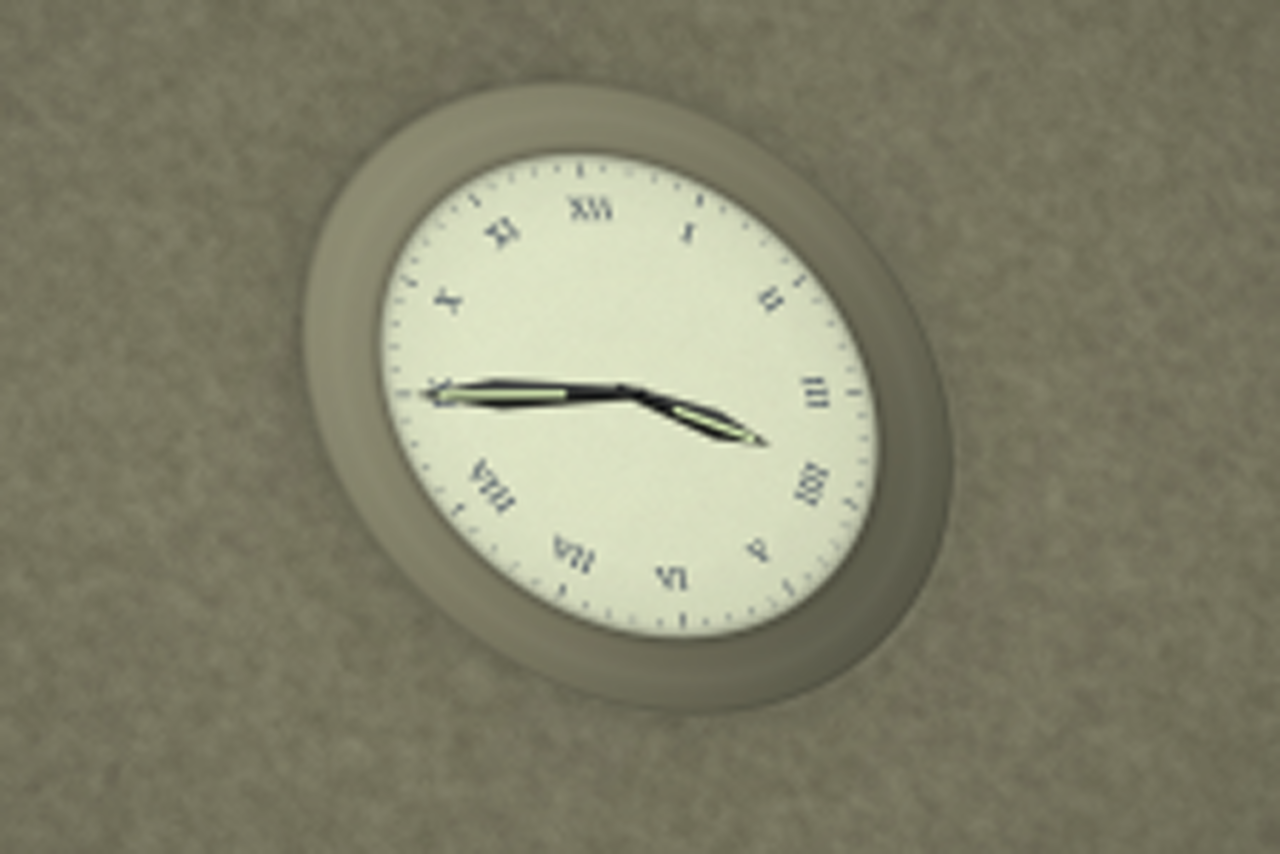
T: 3:45
